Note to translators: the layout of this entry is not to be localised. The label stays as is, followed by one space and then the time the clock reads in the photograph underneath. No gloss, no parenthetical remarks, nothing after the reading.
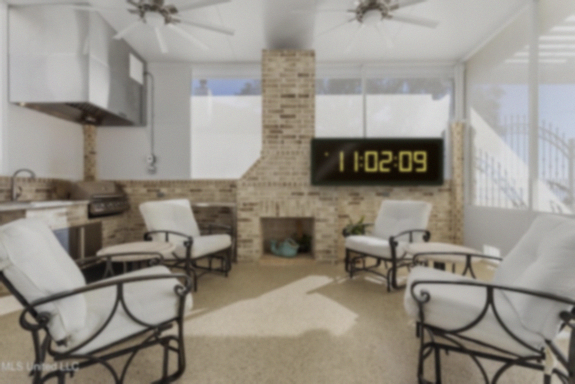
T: 11:02:09
